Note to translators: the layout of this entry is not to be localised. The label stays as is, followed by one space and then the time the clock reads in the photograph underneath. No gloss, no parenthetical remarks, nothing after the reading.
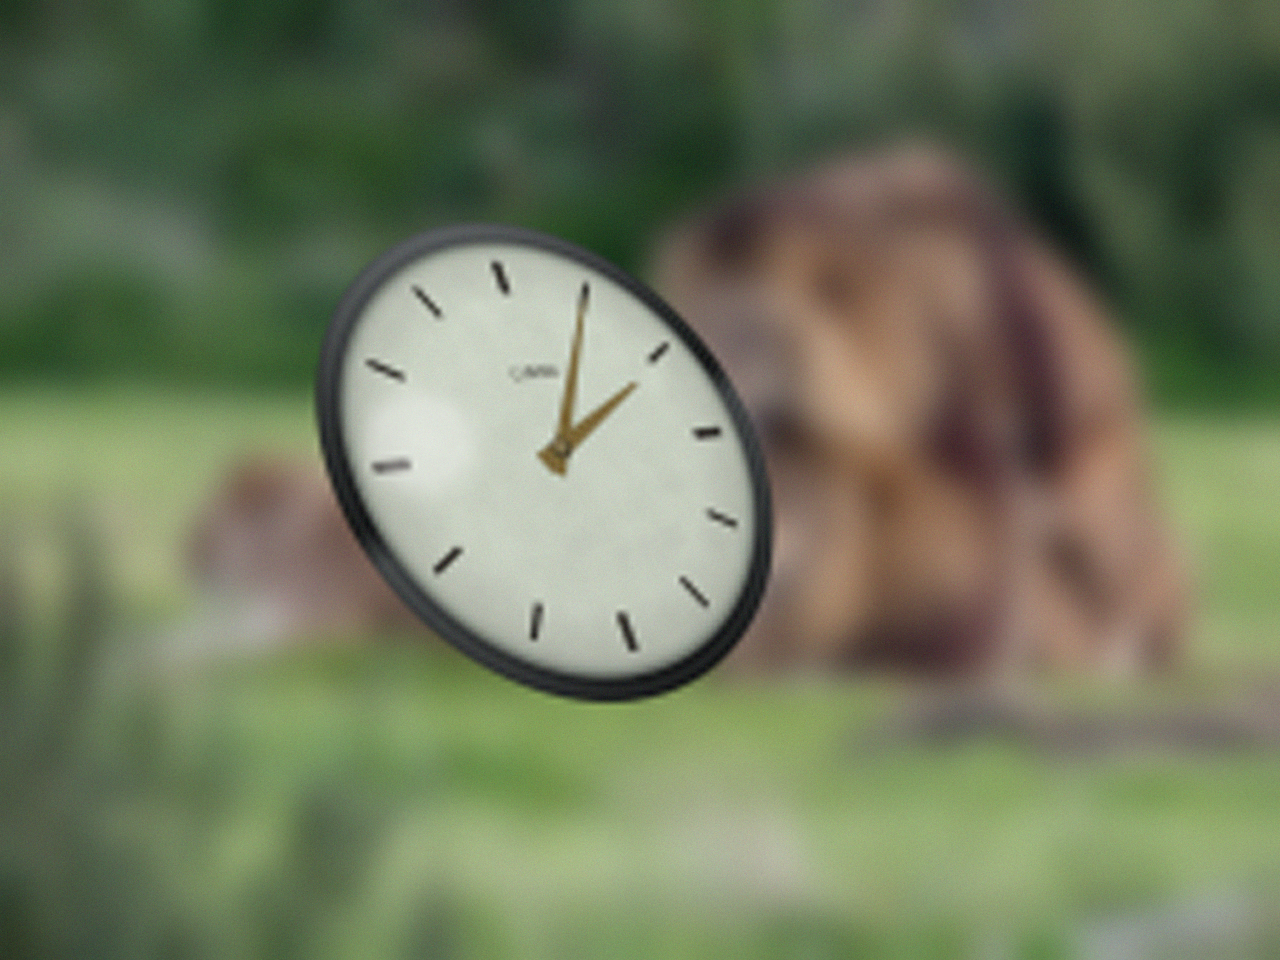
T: 2:05
